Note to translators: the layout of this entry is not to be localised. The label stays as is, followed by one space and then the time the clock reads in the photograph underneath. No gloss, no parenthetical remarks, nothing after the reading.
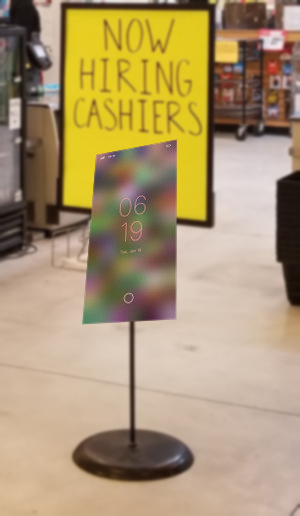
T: 6:19
